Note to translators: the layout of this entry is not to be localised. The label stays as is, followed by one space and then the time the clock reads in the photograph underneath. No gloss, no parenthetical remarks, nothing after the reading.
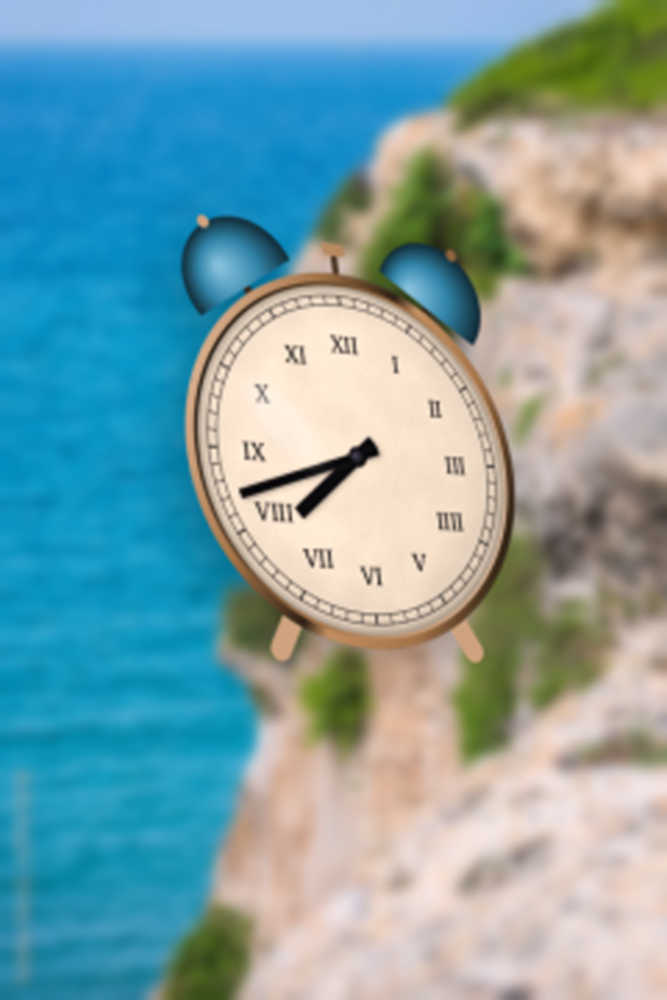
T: 7:42
